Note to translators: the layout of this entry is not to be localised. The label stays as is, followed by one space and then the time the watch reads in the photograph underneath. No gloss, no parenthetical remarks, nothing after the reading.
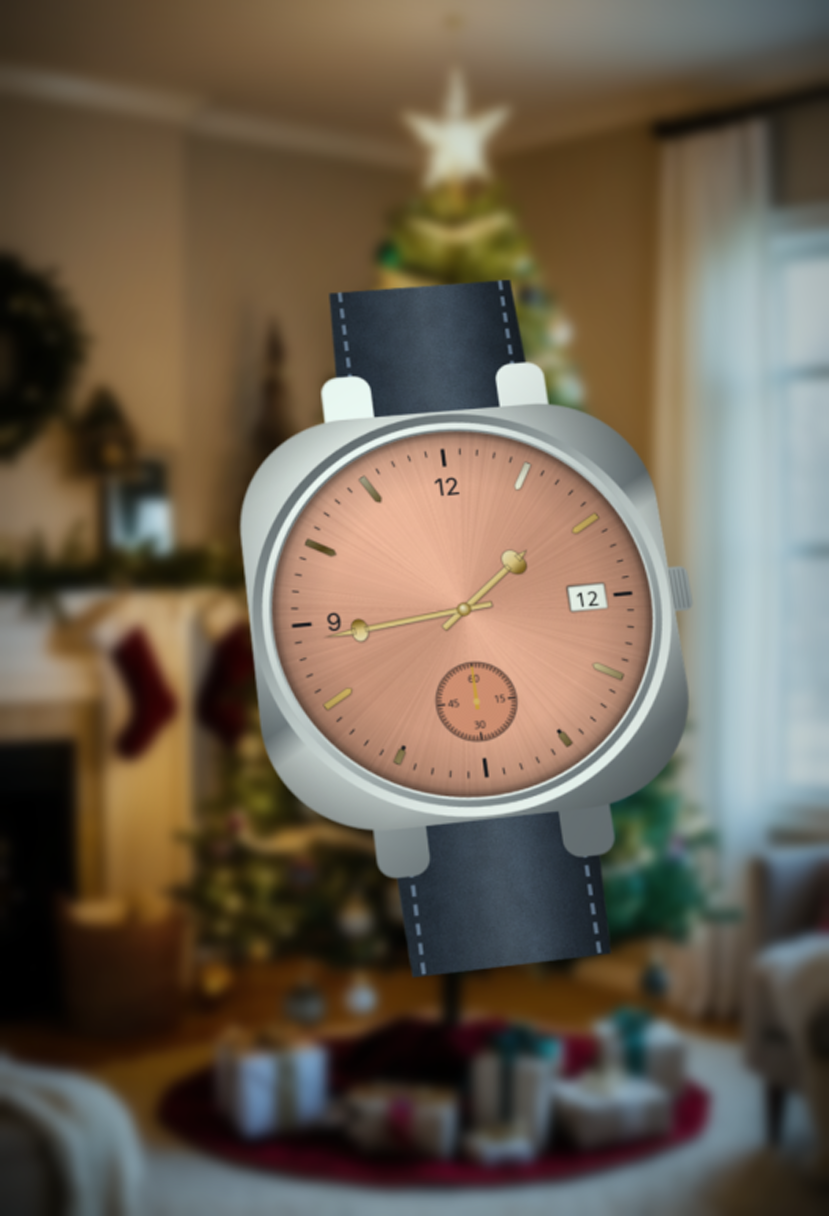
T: 1:44
